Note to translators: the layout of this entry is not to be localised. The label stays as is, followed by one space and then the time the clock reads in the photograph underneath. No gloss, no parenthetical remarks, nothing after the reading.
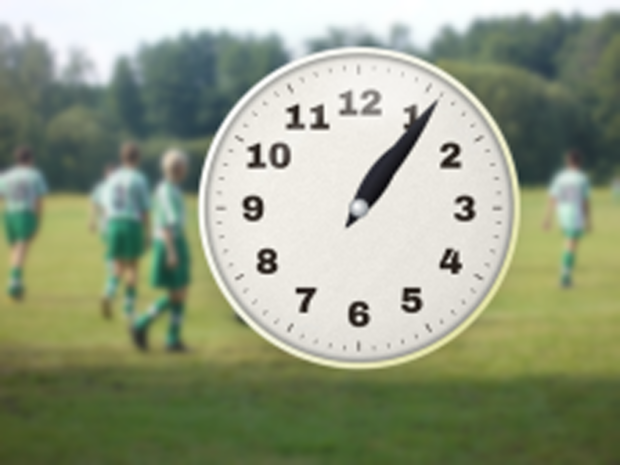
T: 1:06
